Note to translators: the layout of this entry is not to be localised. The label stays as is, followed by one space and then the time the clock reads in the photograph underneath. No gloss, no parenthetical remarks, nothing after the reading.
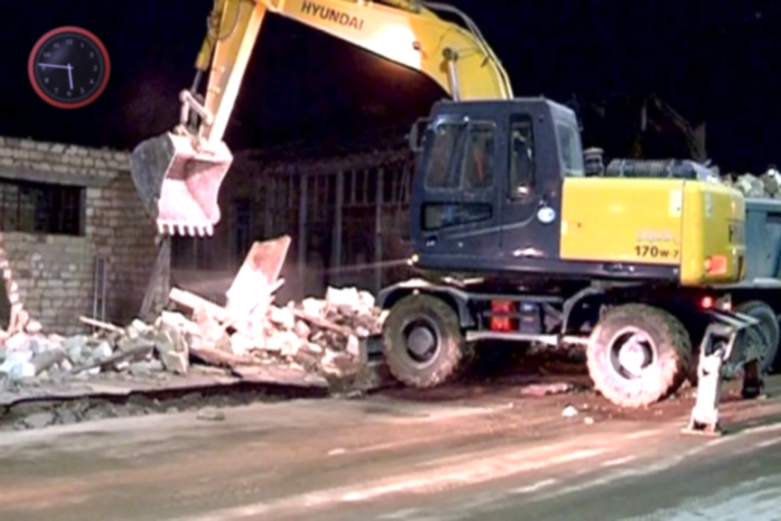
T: 5:46
